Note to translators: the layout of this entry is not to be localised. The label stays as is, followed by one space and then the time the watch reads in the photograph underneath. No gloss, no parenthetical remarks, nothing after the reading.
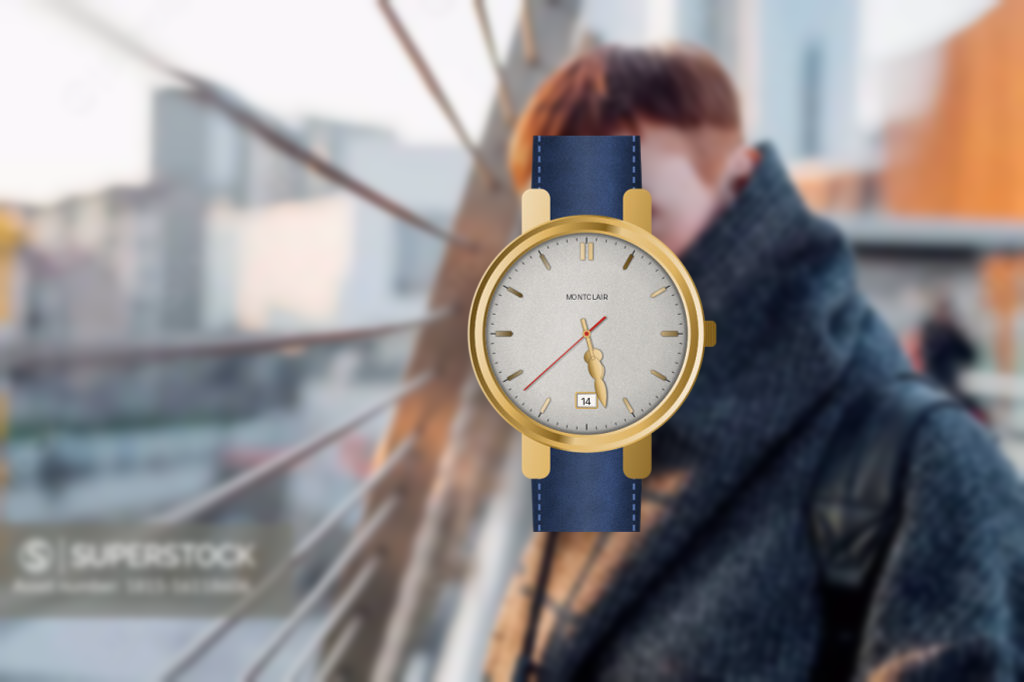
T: 5:27:38
